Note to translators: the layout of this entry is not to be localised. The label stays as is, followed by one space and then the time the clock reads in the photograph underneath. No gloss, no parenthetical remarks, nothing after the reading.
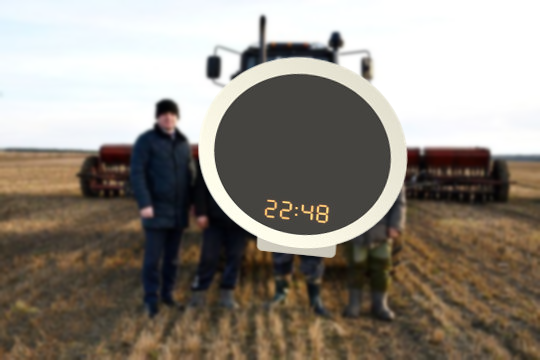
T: 22:48
